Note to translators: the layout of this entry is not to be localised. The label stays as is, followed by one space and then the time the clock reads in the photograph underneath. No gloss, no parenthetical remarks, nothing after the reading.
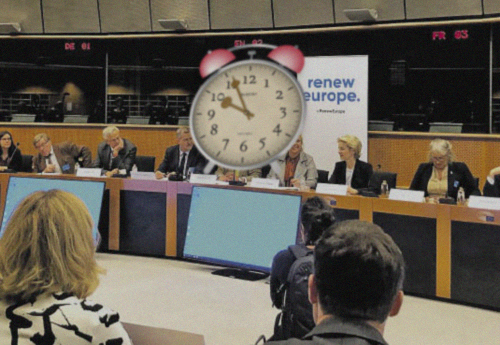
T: 9:56
